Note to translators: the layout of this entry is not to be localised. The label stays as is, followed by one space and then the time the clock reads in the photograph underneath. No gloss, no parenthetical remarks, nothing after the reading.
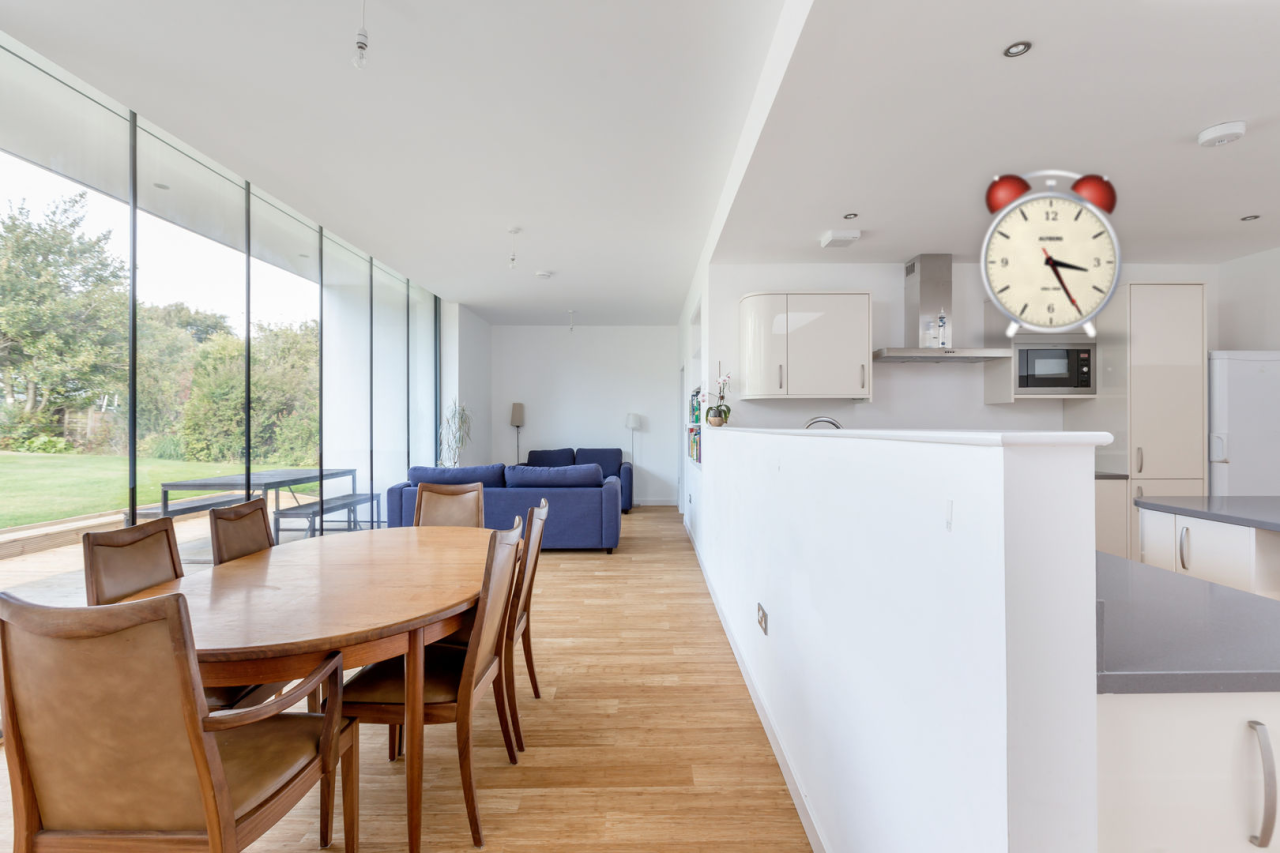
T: 3:25:25
